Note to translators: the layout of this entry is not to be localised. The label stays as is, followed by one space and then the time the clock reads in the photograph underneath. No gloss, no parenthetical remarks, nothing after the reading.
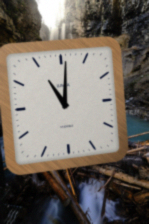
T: 11:01
